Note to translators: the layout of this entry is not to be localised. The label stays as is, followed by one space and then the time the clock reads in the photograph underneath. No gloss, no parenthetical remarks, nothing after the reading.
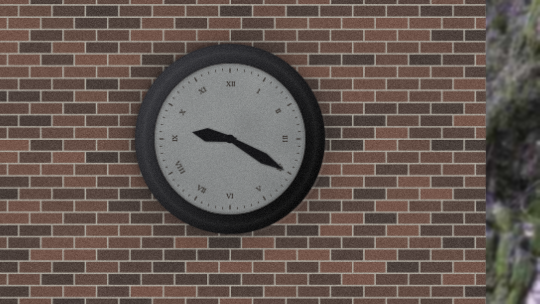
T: 9:20
